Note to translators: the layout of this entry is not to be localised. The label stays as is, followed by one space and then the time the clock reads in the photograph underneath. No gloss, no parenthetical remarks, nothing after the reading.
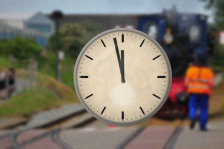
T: 11:58
